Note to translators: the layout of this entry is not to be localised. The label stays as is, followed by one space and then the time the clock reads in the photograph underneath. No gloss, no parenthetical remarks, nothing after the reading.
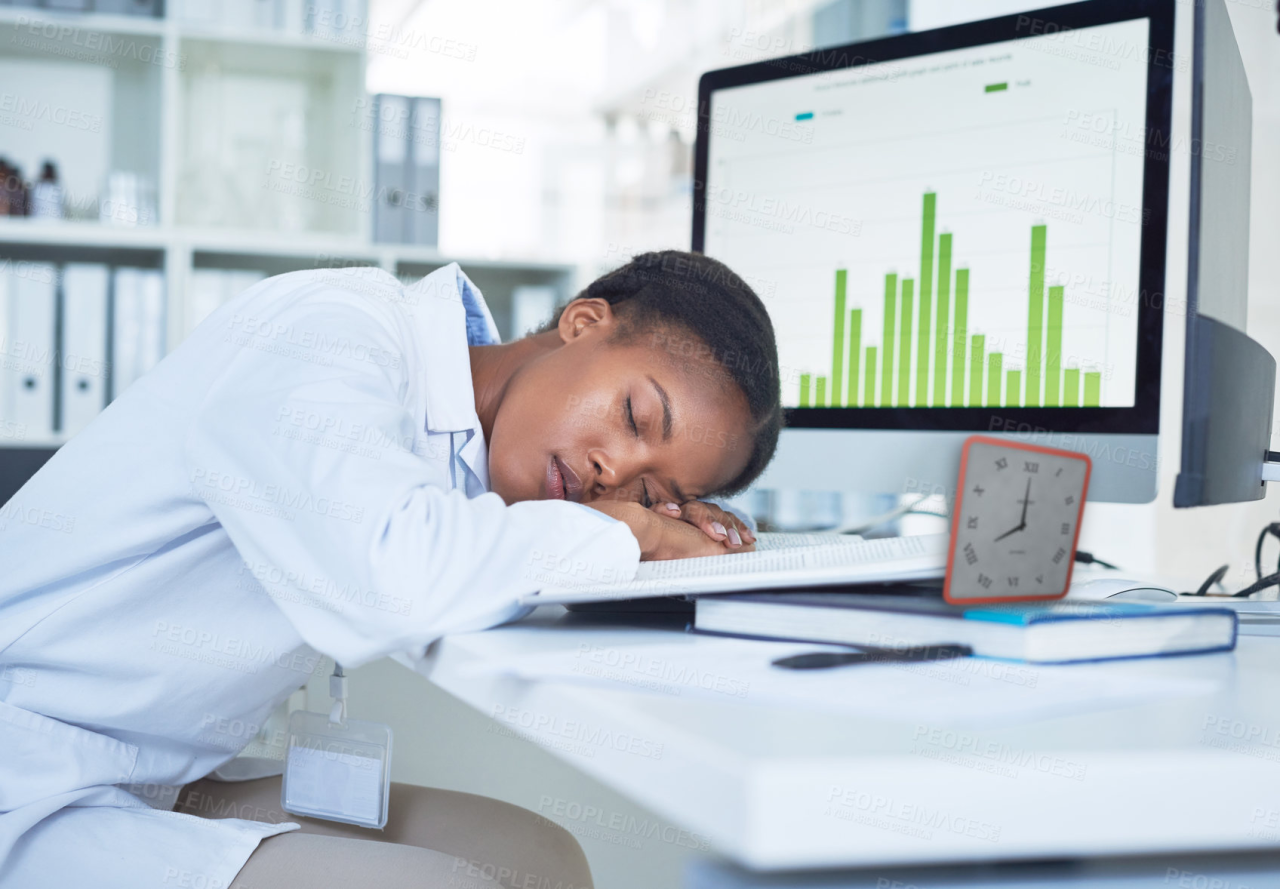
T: 8:00
